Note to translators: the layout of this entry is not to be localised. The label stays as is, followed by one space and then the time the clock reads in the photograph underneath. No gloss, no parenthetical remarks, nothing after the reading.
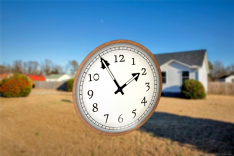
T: 1:55
